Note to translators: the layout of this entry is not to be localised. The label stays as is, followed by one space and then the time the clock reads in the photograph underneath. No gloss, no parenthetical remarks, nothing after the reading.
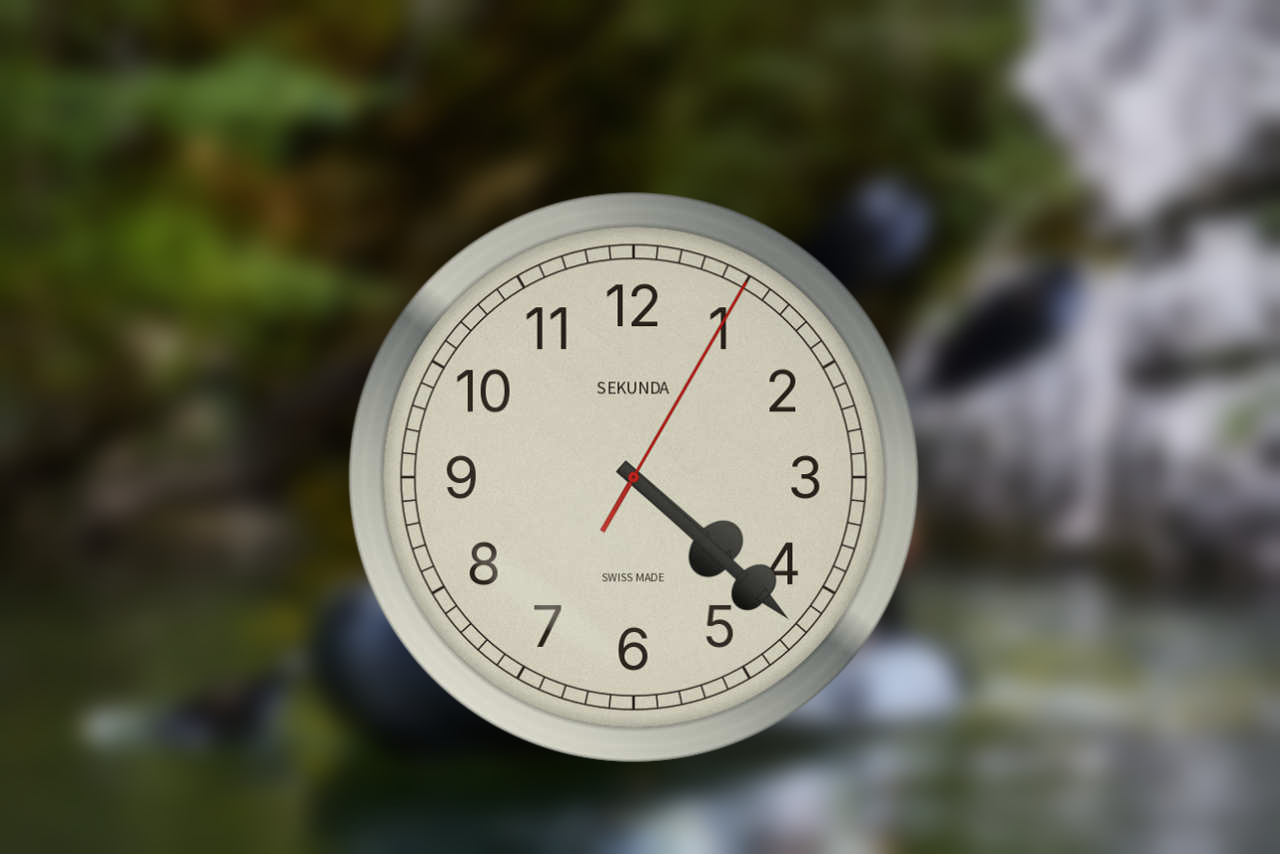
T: 4:22:05
